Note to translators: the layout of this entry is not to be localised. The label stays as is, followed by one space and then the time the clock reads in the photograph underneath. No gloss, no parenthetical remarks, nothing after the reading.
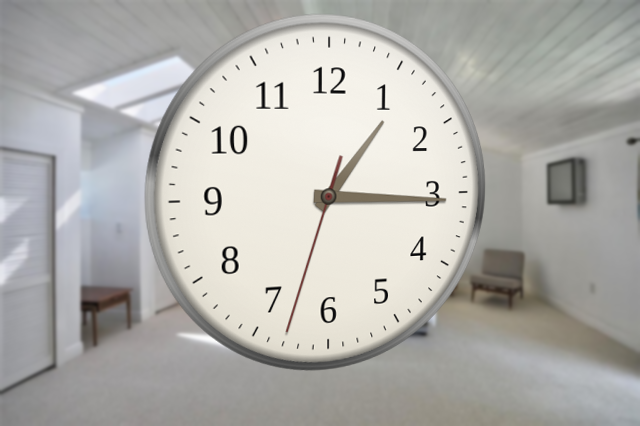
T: 1:15:33
